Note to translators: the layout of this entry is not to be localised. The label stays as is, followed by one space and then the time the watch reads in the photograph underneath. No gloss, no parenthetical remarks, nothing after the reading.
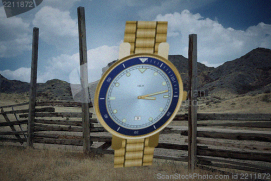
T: 3:13
